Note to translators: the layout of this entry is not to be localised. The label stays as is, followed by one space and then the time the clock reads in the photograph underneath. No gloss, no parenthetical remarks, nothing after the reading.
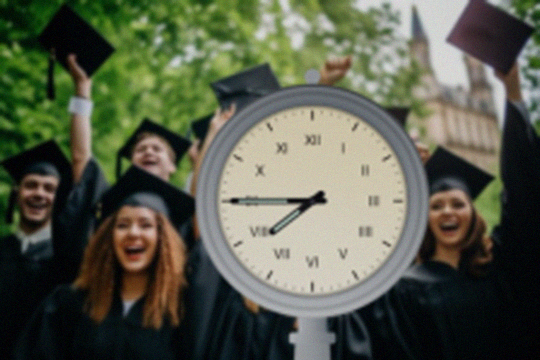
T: 7:45
